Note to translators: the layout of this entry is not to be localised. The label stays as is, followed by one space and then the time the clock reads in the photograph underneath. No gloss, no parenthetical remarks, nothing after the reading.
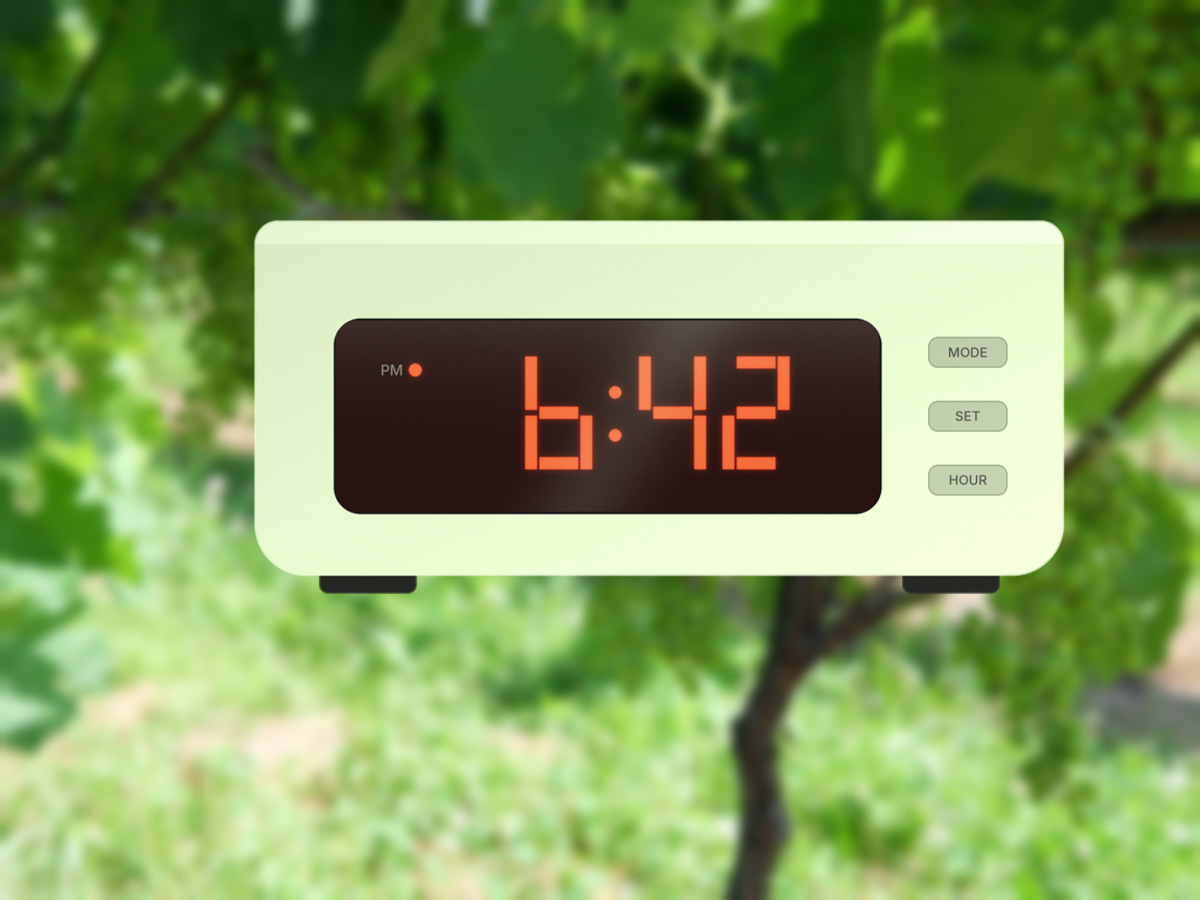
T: 6:42
